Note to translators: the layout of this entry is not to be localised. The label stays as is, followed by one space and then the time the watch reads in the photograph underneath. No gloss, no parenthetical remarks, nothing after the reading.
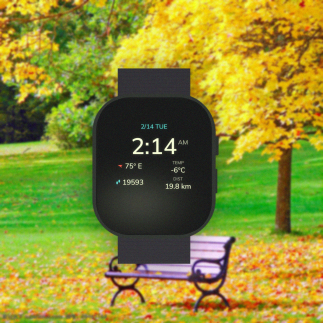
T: 2:14
